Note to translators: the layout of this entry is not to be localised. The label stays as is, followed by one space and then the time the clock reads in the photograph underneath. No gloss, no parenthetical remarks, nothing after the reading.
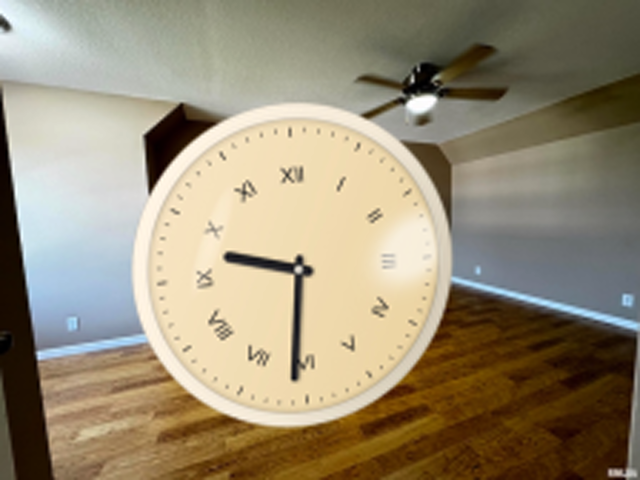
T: 9:31
